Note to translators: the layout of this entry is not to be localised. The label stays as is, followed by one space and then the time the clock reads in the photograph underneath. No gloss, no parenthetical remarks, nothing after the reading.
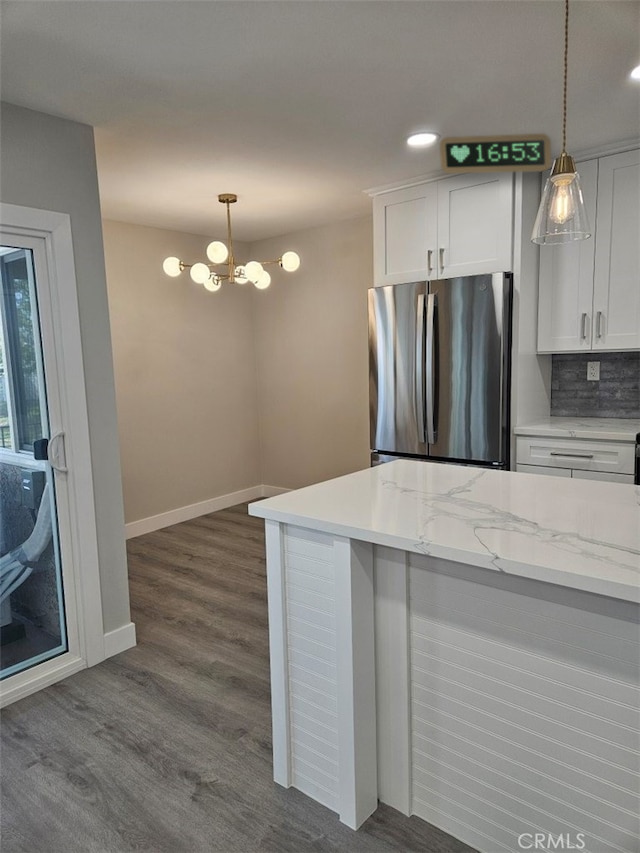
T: 16:53
